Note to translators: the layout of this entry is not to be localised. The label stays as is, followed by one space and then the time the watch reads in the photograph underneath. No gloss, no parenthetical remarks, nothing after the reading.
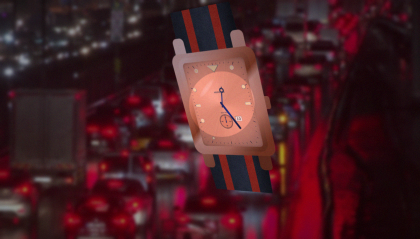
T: 12:25
